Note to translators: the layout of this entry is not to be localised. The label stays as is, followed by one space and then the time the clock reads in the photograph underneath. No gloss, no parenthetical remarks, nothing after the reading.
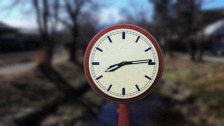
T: 8:14
